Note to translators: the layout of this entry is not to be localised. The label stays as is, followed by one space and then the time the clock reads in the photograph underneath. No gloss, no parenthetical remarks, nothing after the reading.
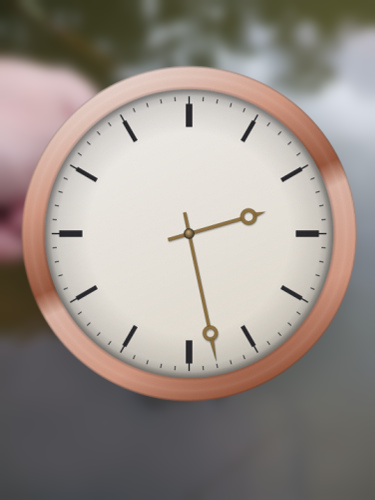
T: 2:28
